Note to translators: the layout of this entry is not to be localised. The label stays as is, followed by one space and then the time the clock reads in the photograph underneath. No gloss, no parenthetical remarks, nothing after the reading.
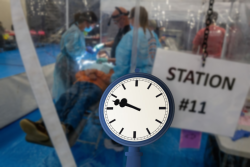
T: 9:48
